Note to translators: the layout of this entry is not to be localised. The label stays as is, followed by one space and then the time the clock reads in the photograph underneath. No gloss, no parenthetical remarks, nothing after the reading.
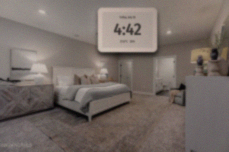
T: 4:42
